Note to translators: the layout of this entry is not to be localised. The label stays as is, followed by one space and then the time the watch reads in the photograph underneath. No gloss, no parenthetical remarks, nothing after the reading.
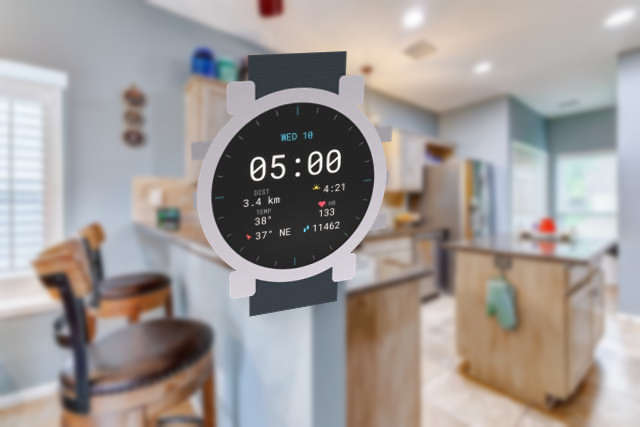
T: 5:00
